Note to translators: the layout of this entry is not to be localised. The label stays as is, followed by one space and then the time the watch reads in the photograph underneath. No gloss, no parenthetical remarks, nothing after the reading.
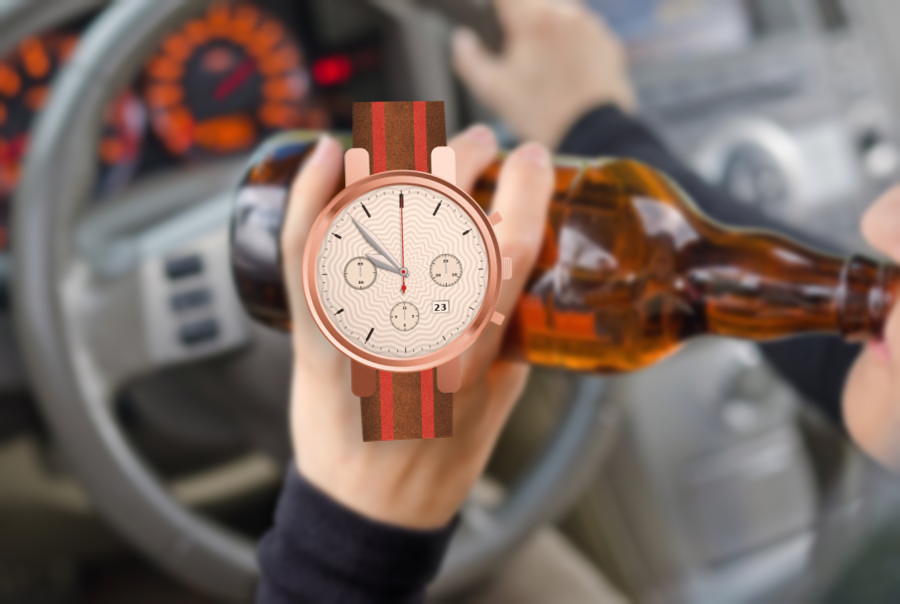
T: 9:53
